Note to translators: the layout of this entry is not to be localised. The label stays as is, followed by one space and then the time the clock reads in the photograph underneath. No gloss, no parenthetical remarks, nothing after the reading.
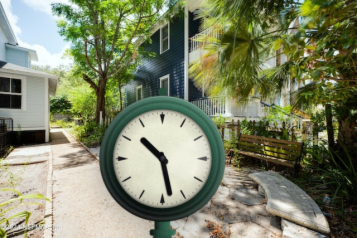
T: 10:28
